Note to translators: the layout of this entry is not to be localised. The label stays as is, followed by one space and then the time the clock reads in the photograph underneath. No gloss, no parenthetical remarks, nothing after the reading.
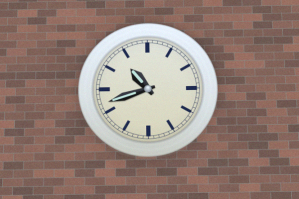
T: 10:42
